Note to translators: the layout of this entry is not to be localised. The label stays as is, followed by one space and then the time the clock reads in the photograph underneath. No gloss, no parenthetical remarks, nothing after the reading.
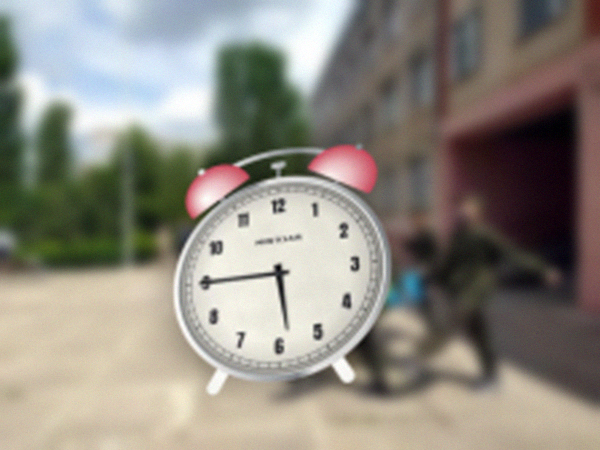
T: 5:45
